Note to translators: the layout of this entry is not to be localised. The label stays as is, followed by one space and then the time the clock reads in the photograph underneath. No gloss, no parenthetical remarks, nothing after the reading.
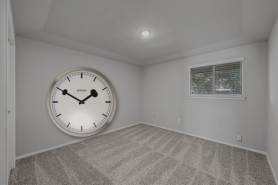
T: 1:50
